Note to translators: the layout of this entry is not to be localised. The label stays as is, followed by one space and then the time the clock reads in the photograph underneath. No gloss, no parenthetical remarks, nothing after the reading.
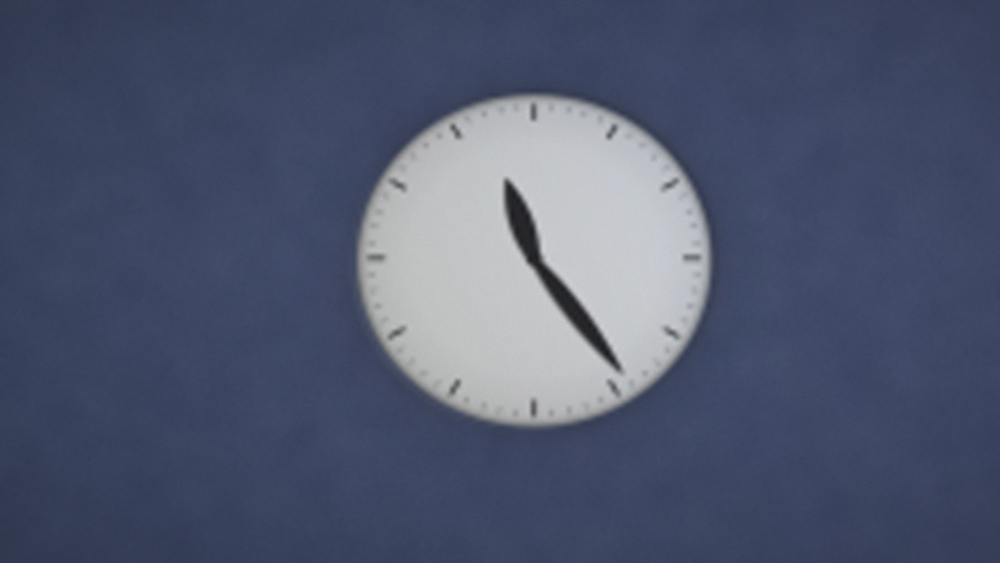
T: 11:24
